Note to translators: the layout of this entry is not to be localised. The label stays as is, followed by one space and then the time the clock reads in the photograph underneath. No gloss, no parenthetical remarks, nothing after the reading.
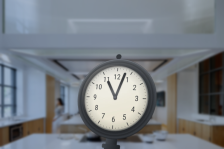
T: 11:03
